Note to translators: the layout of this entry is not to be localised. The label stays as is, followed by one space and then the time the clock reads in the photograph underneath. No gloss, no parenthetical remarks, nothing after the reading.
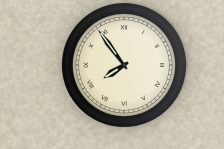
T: 7:54
